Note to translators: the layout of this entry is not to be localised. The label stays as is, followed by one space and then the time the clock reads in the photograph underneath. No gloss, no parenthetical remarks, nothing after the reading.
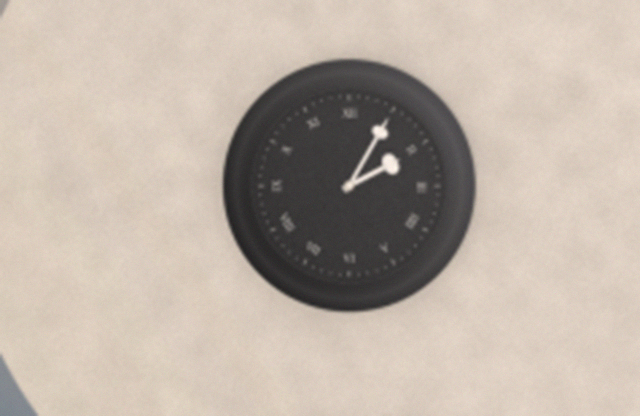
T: 2:05
